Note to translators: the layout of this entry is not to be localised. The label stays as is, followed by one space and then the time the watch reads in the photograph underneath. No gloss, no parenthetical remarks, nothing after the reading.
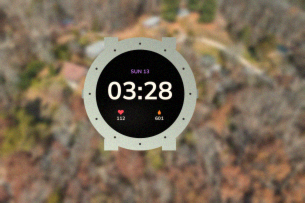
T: 3:28
